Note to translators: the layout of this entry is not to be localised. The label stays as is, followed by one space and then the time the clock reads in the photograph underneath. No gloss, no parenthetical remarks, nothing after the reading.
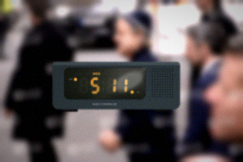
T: 5:11
